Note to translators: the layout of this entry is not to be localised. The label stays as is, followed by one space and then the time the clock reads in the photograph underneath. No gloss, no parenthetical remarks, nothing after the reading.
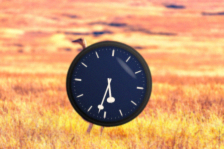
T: 5:32
